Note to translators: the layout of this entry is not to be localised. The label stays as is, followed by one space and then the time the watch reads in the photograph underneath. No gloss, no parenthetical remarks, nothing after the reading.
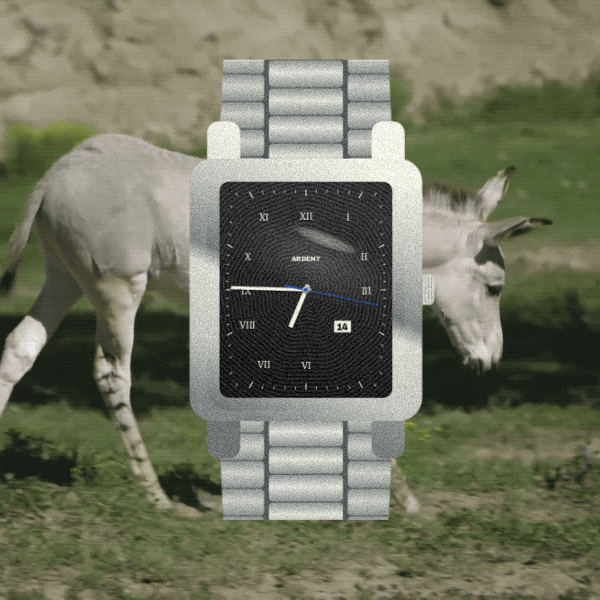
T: 6:45:17
